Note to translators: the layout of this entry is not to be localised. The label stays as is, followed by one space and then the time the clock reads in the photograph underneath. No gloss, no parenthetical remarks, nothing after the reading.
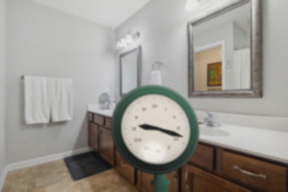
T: 9:18
